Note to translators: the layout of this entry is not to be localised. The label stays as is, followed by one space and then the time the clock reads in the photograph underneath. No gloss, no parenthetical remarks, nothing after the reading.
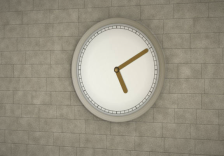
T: 5:10
